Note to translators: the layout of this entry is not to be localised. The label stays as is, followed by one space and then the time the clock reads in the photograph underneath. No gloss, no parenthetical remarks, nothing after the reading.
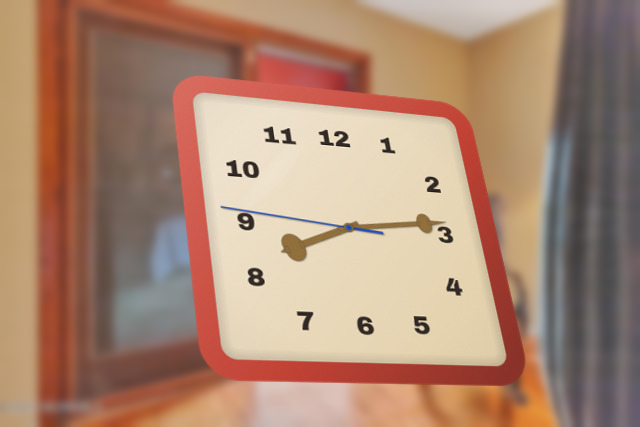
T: 8:13:46
